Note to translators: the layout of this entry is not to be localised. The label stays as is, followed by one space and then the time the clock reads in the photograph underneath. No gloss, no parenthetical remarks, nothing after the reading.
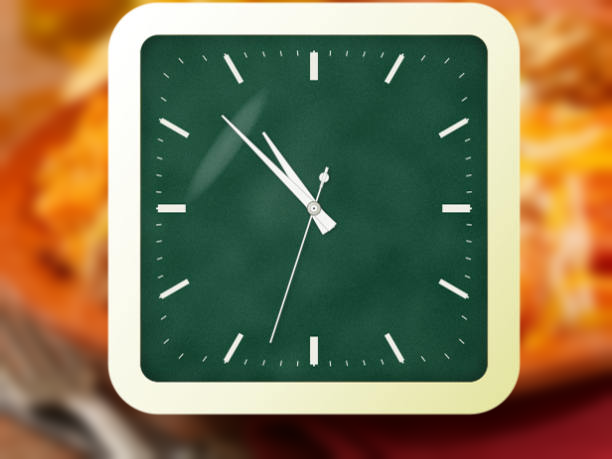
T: 10:52:33
